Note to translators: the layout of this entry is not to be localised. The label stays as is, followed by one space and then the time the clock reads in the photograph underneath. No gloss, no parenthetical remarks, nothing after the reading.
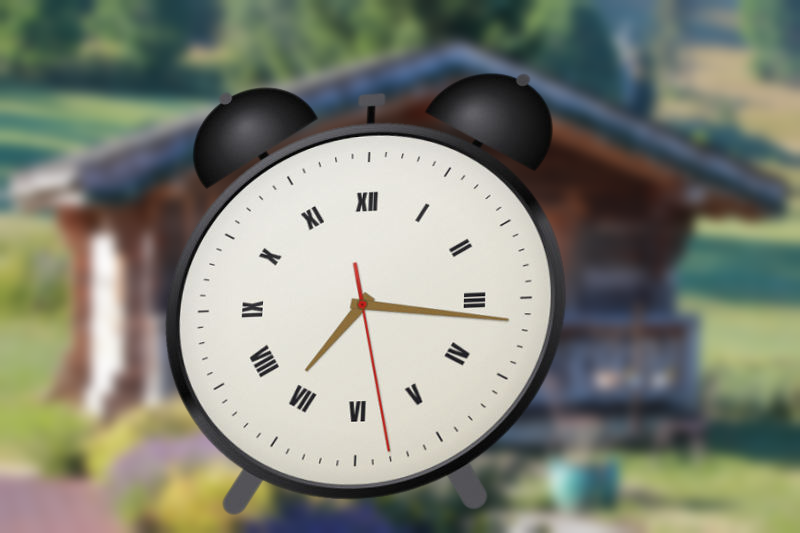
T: 7:16:28
